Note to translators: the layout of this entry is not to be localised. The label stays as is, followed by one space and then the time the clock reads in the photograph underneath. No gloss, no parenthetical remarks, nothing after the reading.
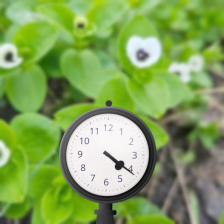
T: 4:21
